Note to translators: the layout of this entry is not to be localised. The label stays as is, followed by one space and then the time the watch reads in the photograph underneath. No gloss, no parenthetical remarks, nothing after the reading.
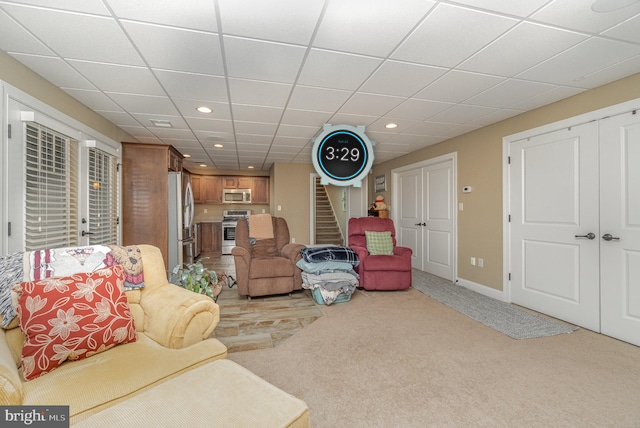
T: 3:29
